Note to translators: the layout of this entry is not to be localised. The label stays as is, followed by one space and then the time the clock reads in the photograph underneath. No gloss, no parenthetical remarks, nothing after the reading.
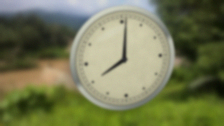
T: 8:01
